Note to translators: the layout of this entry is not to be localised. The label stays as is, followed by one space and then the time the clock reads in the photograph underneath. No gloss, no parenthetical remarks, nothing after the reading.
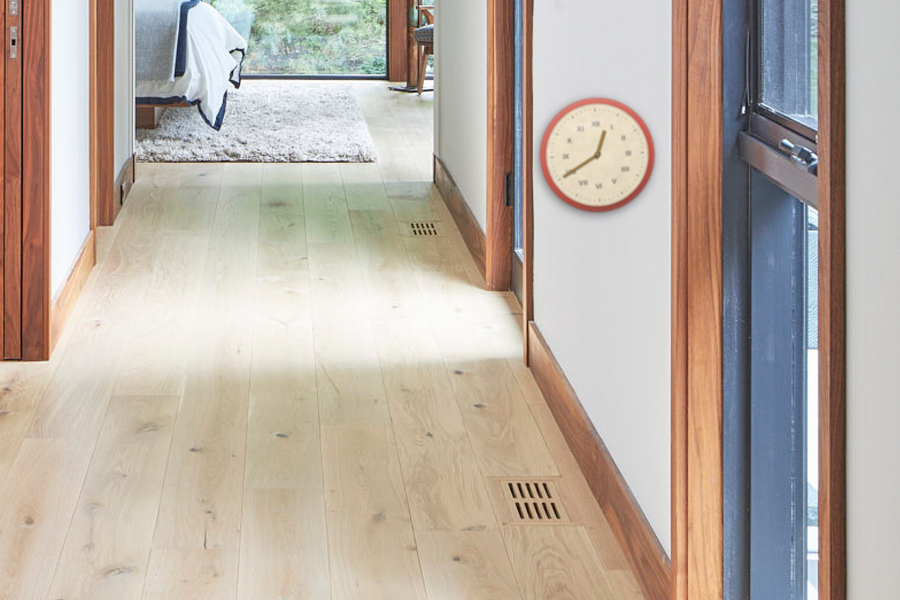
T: 12:40
